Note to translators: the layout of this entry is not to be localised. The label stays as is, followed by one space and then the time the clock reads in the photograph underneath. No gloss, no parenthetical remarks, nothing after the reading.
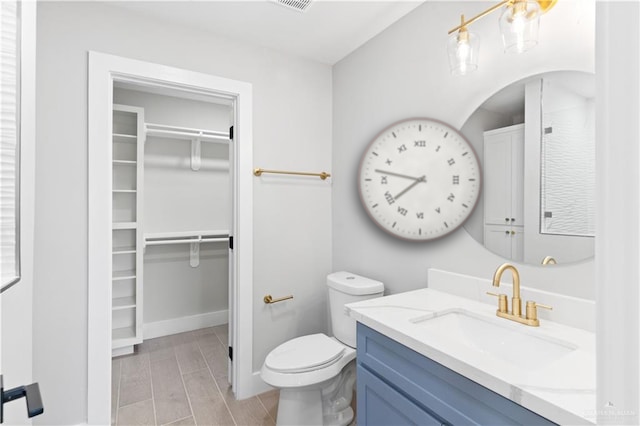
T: 7:47
